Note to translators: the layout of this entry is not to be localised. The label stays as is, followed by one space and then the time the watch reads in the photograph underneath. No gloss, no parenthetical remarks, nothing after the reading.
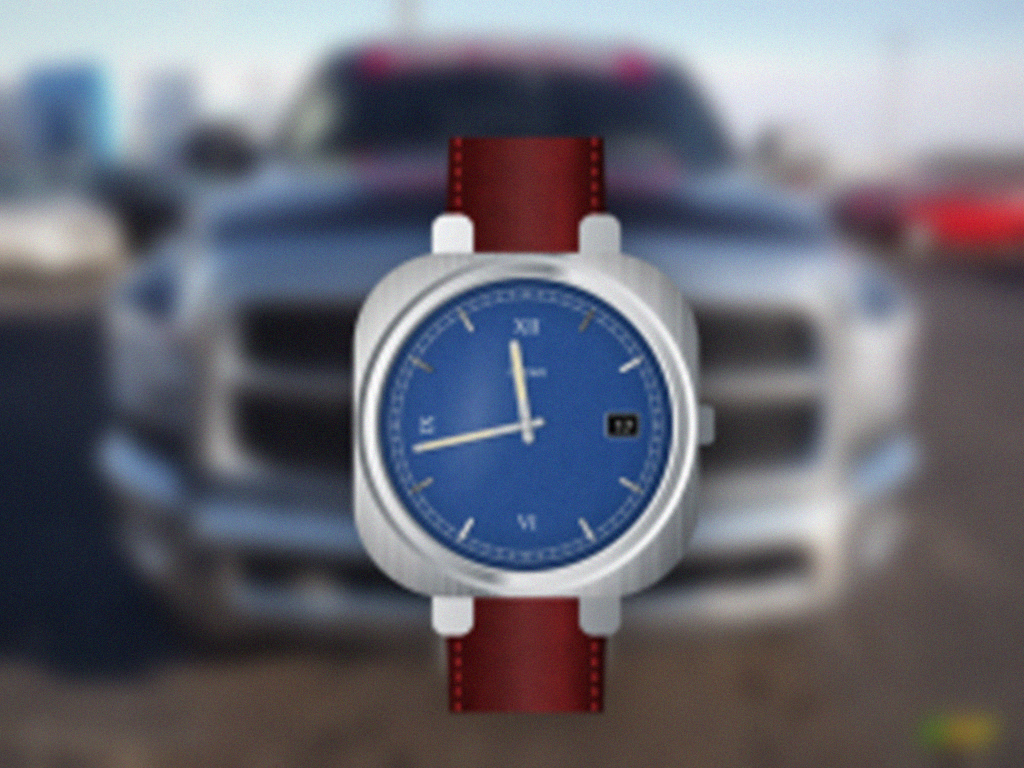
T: 11:43
